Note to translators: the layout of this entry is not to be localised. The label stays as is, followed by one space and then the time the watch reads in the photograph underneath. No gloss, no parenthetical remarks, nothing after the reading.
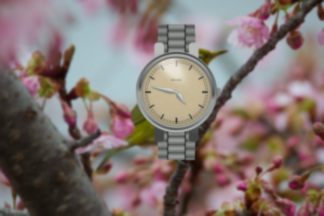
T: 4:47
